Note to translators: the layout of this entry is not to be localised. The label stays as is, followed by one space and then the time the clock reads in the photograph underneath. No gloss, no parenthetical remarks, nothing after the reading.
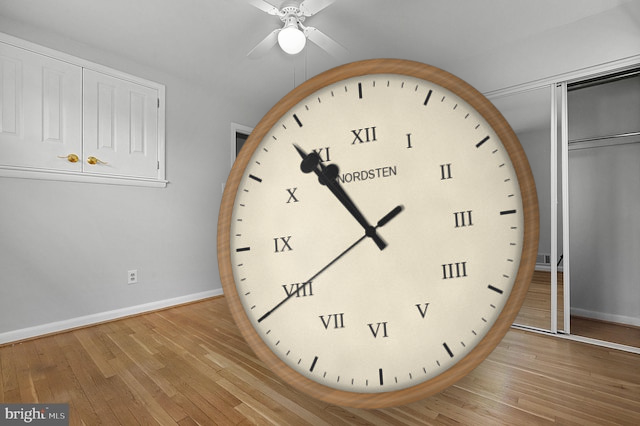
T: 10:53:40
